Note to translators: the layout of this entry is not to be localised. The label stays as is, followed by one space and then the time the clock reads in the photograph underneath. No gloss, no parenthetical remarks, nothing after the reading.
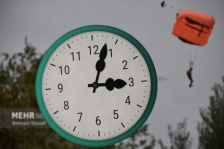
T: 3:03
